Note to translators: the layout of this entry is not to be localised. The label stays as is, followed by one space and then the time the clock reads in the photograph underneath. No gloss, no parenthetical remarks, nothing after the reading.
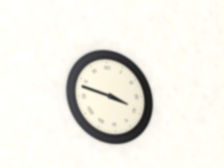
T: 3:48
